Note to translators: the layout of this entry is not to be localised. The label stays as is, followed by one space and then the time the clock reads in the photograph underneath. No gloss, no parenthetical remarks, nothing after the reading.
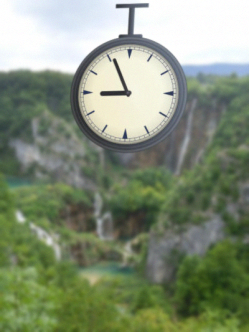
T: 8:56
